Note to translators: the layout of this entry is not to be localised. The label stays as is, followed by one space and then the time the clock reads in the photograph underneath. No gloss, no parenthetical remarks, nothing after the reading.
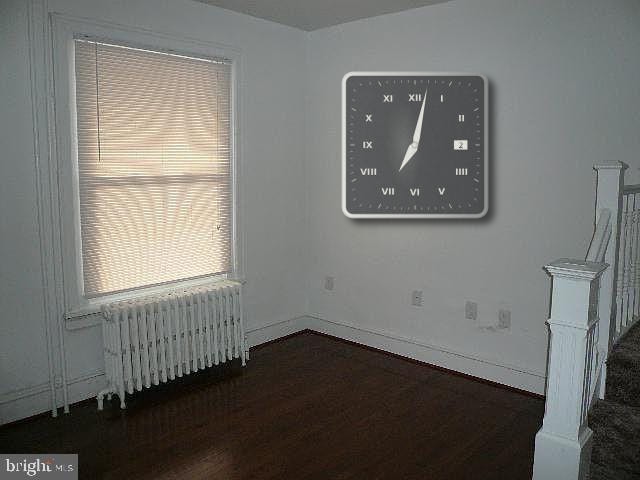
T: 7:02
